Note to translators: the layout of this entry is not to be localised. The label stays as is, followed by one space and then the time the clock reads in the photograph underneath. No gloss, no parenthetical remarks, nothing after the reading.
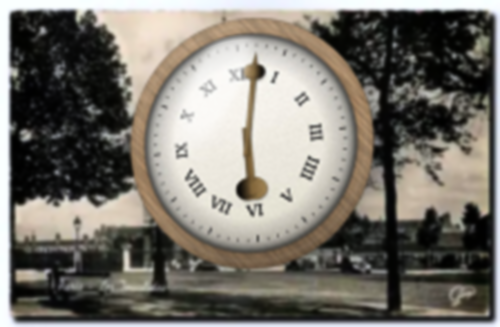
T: 6:02
